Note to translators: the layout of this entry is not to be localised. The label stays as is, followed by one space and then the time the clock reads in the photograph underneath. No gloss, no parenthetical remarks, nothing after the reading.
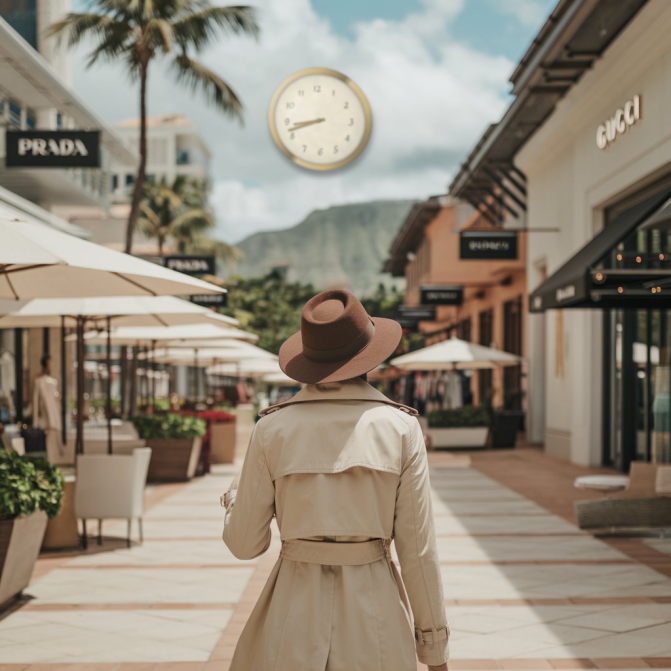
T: 8:42
